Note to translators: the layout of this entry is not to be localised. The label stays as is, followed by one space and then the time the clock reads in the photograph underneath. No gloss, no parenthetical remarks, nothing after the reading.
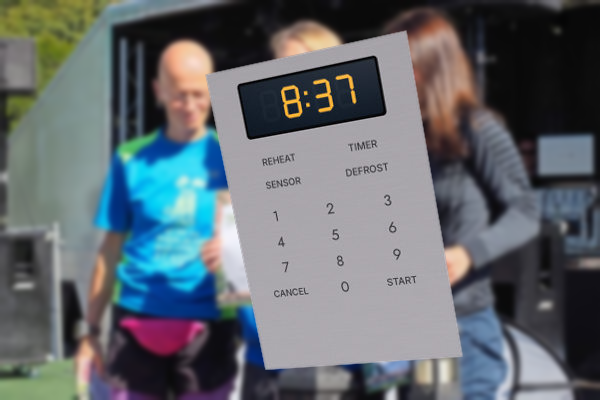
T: 8:37
